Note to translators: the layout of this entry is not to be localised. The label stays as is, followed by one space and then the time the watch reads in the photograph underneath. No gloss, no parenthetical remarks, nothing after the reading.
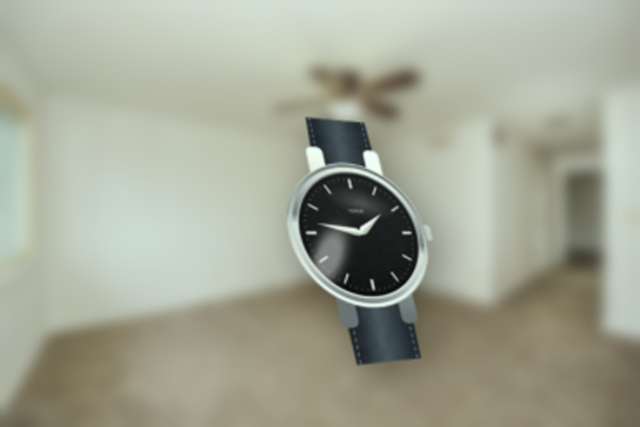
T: 1:47
